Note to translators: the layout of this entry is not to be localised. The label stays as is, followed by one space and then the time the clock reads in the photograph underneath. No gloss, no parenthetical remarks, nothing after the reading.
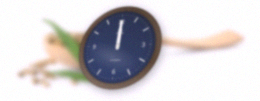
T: 12:00
